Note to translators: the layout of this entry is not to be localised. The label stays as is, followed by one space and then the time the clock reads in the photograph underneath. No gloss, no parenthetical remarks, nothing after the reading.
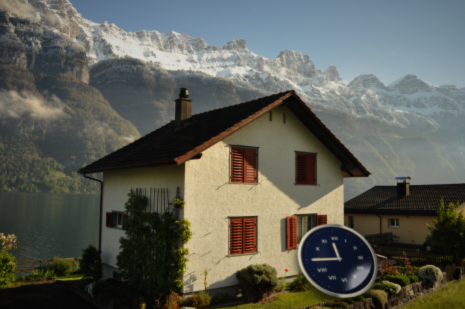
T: 11:45
